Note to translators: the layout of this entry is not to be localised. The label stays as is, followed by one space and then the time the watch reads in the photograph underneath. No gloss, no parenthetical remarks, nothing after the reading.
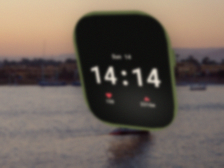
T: 14:14
